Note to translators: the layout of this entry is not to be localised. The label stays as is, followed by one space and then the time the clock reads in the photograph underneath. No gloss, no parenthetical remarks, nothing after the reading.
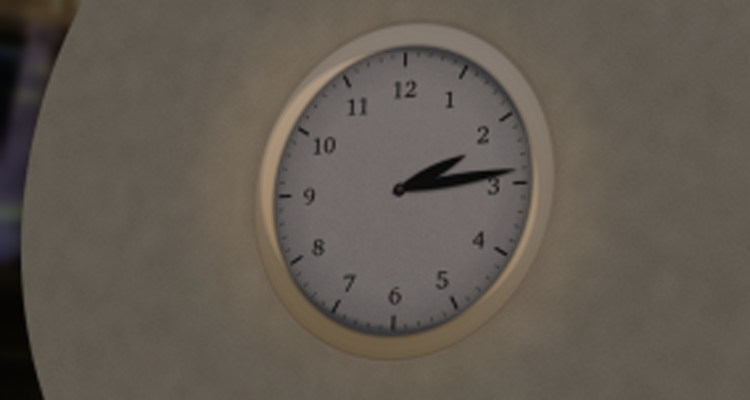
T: 2:14
